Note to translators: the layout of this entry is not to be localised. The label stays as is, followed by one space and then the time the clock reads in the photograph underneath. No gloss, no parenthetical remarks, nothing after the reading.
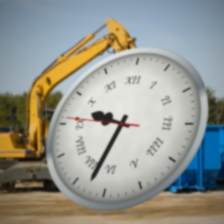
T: 9:32:46
